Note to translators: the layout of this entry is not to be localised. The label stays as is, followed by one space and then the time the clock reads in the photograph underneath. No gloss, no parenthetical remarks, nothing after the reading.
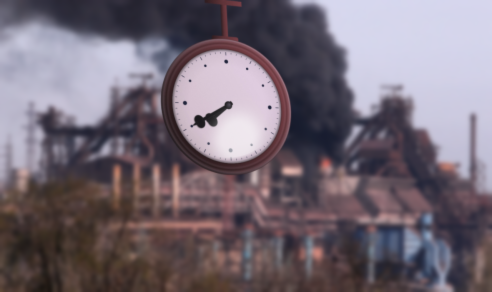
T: 7:40
